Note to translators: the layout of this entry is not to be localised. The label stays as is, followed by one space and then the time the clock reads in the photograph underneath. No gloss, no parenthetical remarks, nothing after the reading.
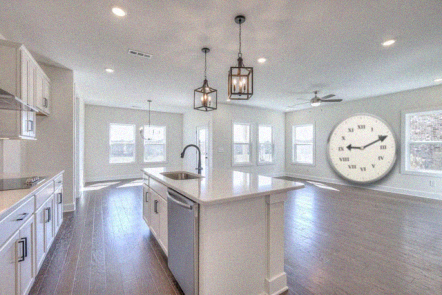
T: 9:11
